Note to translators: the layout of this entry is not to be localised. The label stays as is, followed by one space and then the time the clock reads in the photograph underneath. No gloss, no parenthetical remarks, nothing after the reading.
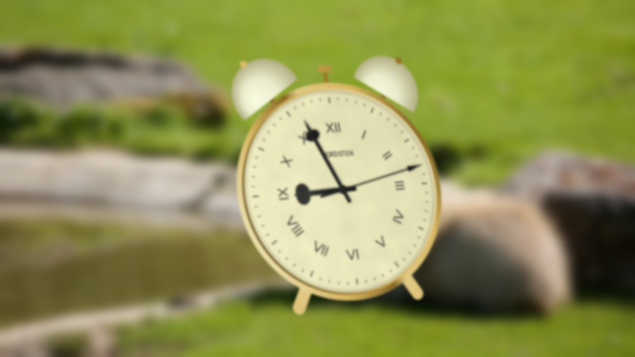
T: 8:56:13
